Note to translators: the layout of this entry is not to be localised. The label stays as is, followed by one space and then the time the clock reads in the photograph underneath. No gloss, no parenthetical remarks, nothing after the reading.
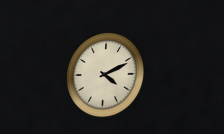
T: 4:11
